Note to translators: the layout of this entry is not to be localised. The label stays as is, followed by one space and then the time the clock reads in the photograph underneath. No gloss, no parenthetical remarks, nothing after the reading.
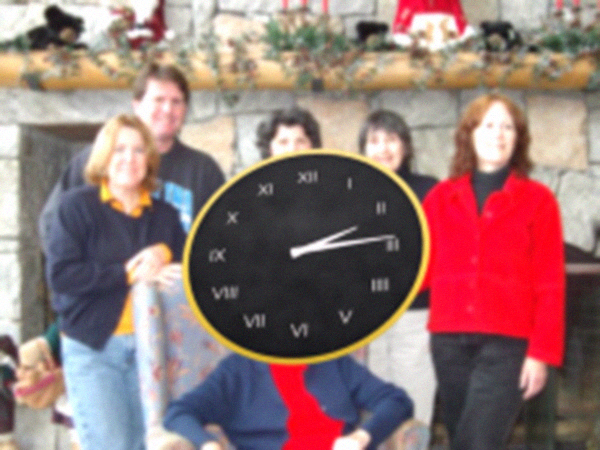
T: 2:14
